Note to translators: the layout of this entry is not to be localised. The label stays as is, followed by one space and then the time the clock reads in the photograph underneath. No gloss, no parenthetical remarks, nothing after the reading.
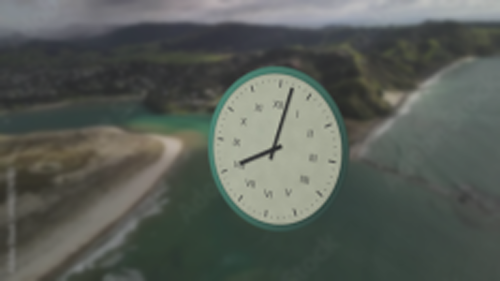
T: 8:02
